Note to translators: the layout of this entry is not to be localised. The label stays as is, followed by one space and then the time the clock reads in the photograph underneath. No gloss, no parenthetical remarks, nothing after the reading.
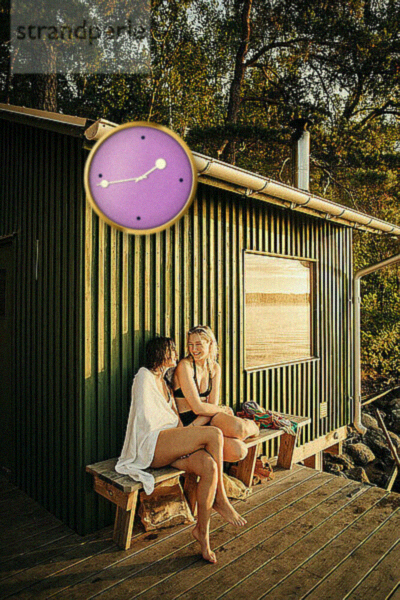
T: 1:43
